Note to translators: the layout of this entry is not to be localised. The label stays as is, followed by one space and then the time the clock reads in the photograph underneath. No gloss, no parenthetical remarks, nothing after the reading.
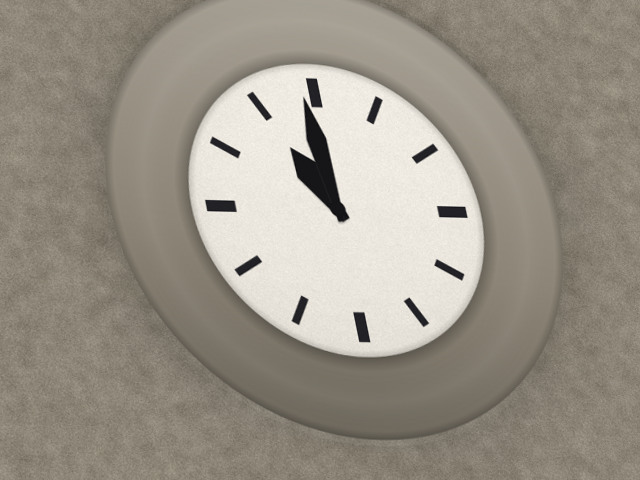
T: 10:59
